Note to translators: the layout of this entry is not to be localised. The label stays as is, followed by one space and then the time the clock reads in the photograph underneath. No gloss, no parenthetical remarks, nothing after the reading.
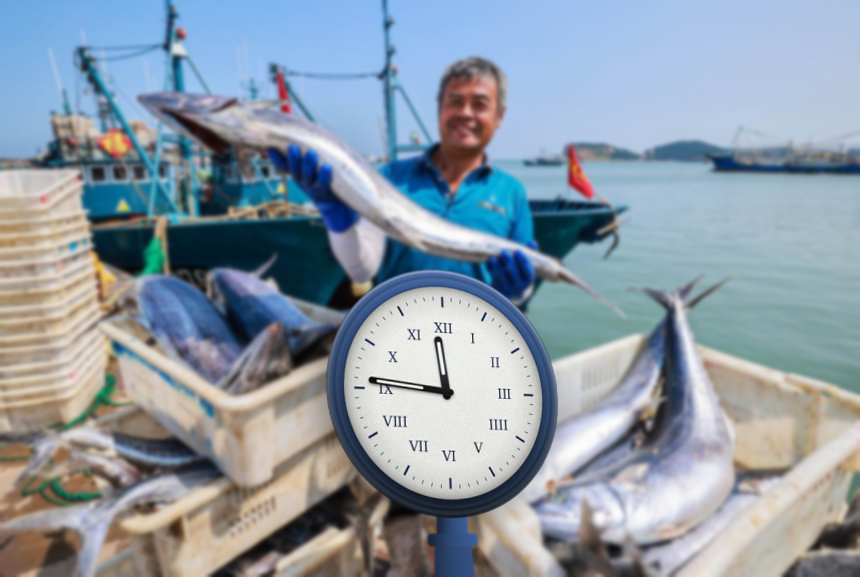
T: 11:46
